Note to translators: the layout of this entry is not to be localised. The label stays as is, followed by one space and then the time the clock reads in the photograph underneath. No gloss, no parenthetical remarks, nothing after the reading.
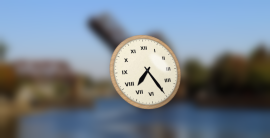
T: 7:25
